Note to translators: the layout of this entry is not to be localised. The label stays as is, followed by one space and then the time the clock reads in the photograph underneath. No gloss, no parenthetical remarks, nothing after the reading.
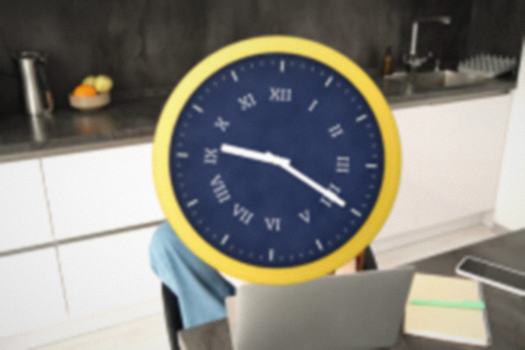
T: 9:20
